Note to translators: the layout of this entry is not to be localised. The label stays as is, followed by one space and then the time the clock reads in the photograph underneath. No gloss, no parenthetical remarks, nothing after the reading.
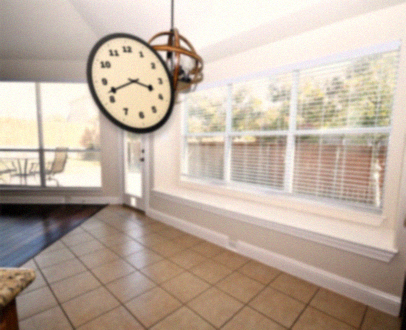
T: 3:42
